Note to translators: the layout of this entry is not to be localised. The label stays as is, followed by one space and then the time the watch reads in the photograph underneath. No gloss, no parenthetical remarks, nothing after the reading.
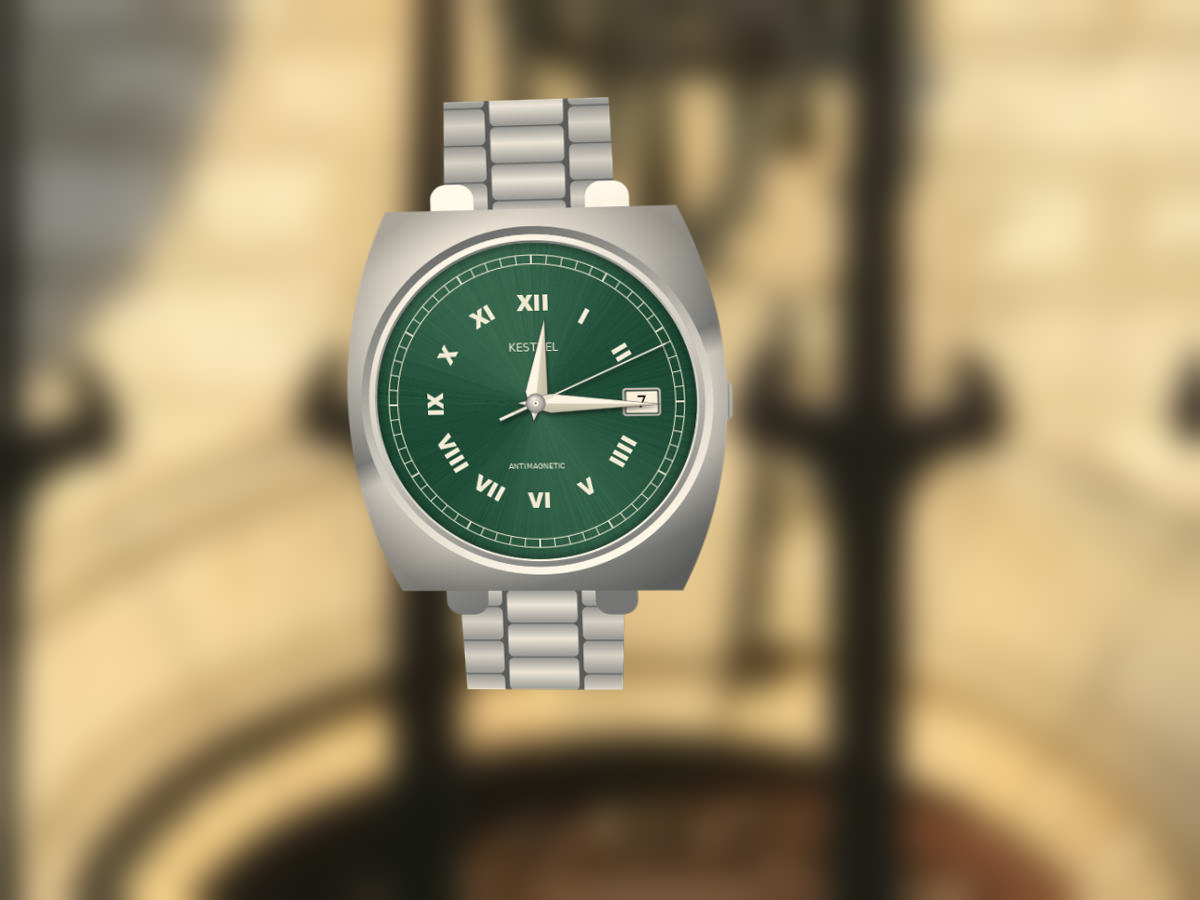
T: 12:15:11
